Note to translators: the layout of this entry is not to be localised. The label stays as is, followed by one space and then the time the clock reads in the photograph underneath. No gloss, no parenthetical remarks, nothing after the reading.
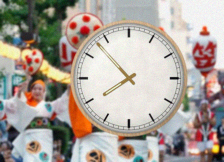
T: 7:53
